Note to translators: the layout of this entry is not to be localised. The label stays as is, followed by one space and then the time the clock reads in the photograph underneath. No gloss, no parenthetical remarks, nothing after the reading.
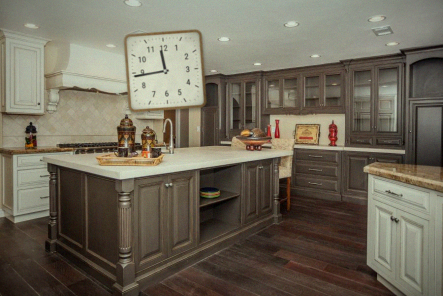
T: 11:44
